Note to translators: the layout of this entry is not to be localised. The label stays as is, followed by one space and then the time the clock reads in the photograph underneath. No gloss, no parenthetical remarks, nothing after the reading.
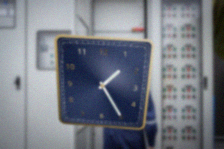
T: 1:25
